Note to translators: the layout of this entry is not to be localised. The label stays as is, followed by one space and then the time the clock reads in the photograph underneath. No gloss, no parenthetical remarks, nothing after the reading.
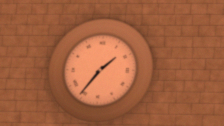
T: 1:36
